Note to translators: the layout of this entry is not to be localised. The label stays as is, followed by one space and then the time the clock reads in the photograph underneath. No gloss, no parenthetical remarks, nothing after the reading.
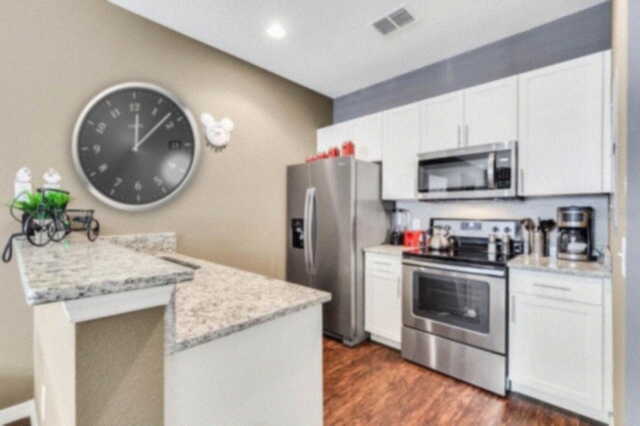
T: 12:08
